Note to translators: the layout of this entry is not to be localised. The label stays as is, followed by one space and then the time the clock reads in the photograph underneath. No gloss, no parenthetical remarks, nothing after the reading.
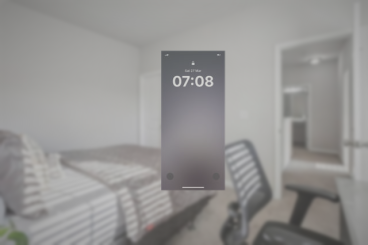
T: 7:08
